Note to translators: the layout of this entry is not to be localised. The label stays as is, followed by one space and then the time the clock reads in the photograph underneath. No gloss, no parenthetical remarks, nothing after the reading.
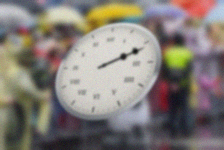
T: 2:11
